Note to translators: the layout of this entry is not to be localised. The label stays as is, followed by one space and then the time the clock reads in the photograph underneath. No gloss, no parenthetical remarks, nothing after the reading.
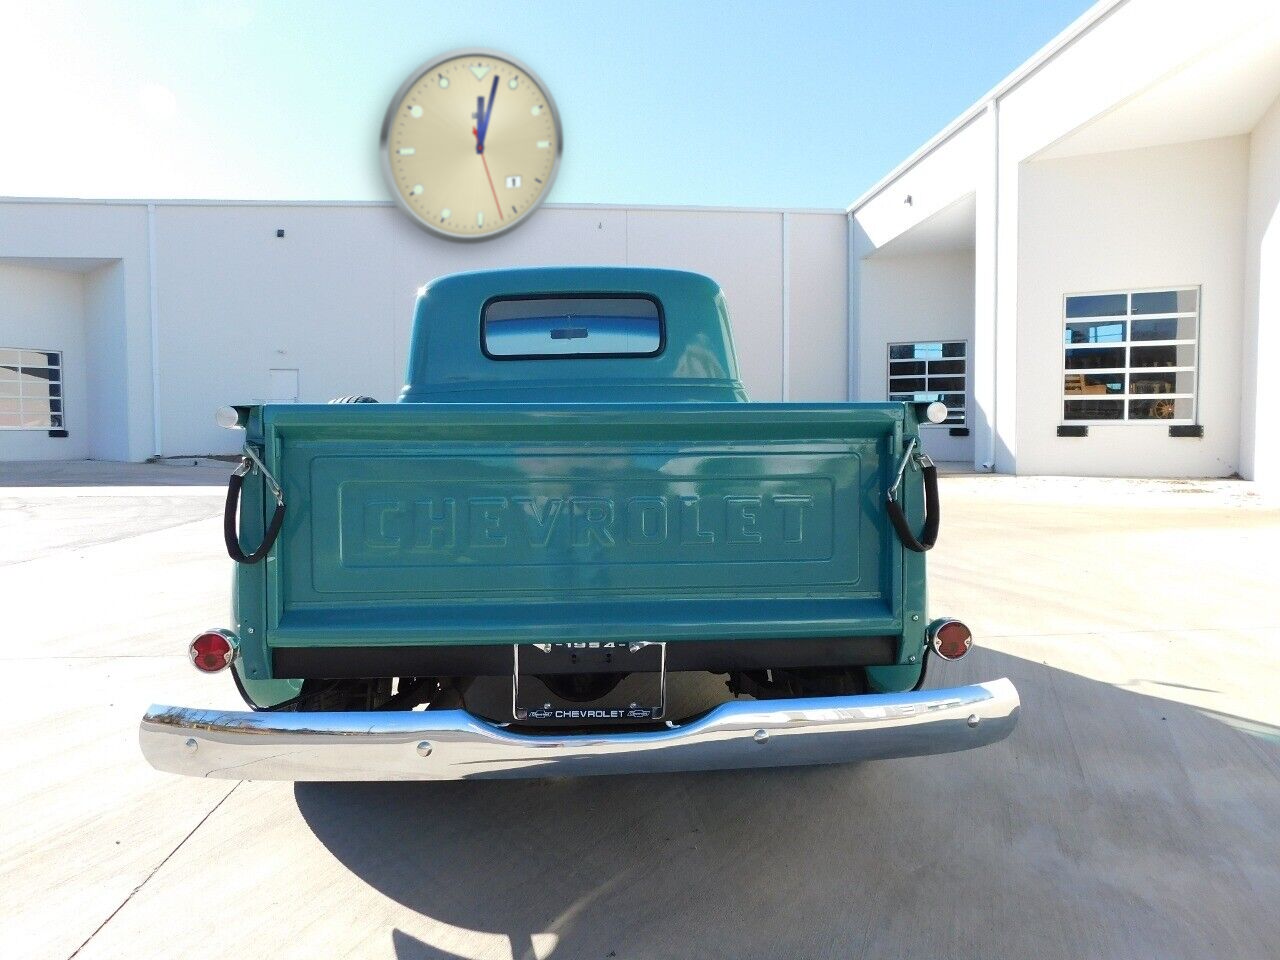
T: 12:02:27
